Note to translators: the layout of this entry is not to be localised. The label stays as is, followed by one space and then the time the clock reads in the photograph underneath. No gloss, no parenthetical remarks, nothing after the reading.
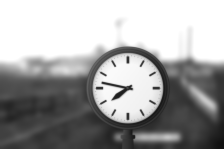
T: 7:47
